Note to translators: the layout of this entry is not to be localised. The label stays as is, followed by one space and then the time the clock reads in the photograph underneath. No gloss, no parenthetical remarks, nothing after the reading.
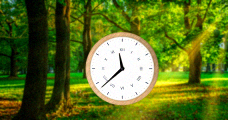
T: 11:38
